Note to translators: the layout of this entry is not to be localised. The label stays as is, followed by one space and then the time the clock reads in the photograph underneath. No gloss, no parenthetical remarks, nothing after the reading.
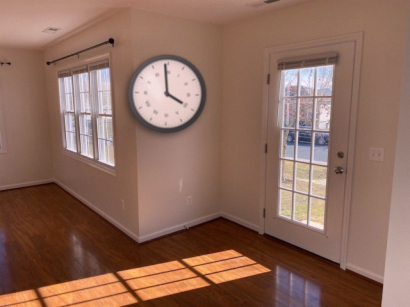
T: 3:59
